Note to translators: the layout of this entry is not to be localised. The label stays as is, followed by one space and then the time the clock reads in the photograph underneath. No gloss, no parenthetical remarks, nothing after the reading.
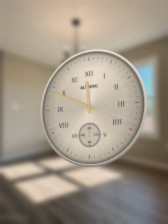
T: 11:49
